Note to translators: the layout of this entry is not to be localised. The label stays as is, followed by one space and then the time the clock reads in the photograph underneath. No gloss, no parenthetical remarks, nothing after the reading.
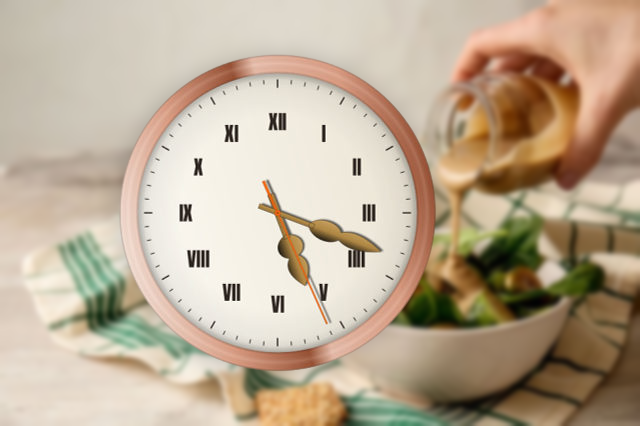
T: 5:18:26
